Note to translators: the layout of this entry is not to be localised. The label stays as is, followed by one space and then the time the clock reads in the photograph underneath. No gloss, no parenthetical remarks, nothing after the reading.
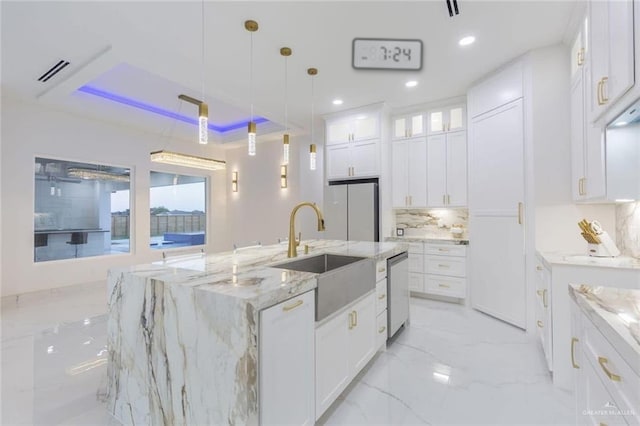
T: 7:24
